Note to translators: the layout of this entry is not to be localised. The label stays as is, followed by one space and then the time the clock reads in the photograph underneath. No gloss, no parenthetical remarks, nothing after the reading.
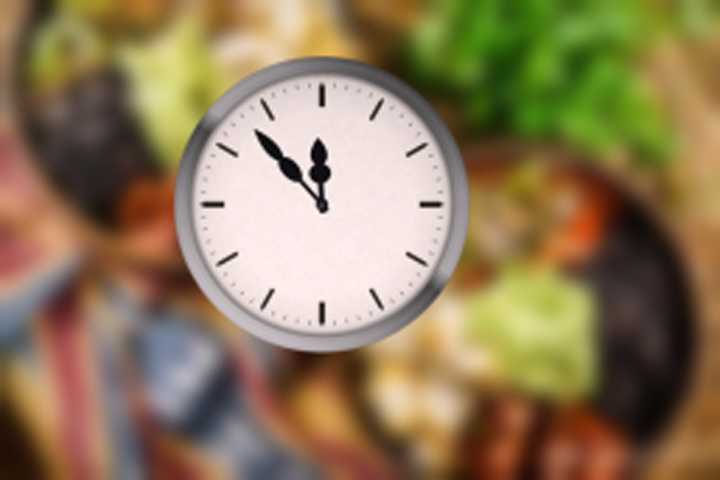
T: 11:53
